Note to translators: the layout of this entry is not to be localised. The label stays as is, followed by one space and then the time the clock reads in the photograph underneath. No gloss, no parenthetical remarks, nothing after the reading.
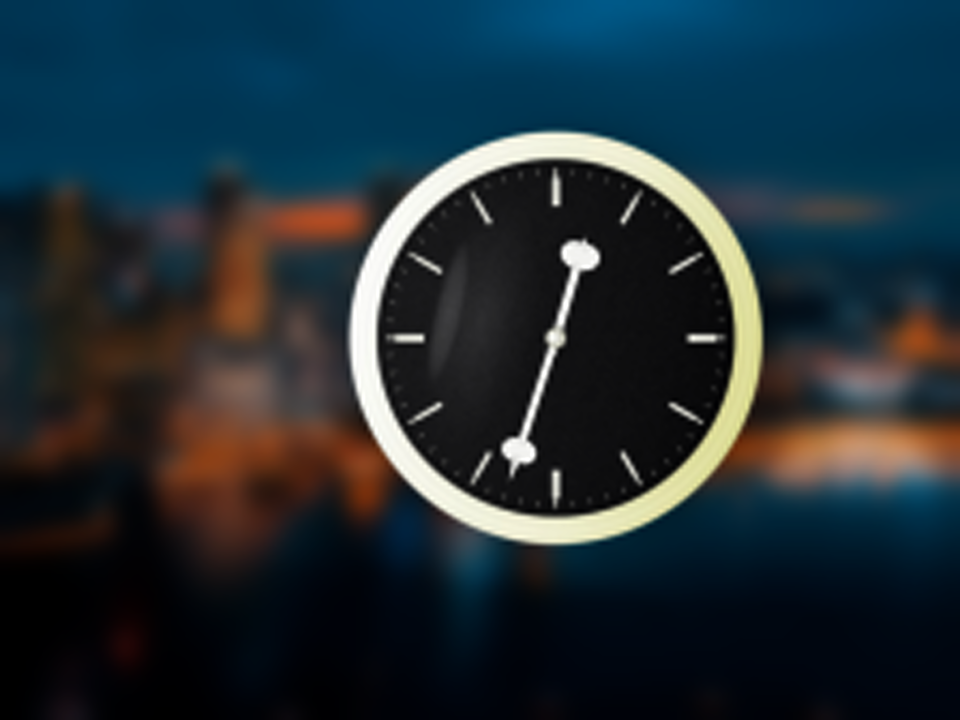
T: 12:33
